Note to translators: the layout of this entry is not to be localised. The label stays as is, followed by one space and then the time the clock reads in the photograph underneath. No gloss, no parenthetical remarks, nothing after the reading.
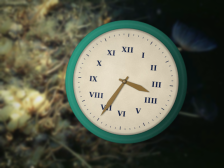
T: 3:35
